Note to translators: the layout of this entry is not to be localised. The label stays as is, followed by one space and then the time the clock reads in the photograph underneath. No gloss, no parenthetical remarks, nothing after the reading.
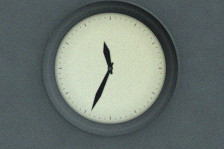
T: 11:34
